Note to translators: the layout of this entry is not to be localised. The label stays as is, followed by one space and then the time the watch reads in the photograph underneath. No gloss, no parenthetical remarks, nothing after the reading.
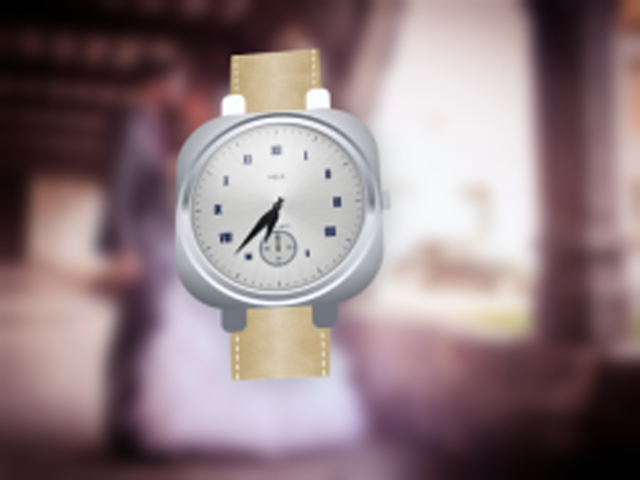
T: 6:37
